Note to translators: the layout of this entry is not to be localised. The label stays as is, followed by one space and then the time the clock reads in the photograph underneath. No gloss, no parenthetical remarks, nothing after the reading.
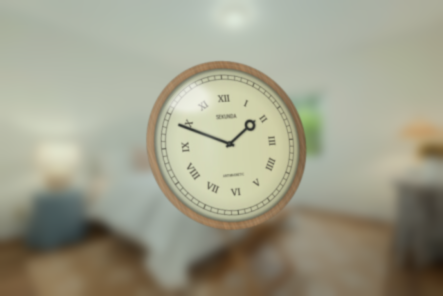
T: 1:49
